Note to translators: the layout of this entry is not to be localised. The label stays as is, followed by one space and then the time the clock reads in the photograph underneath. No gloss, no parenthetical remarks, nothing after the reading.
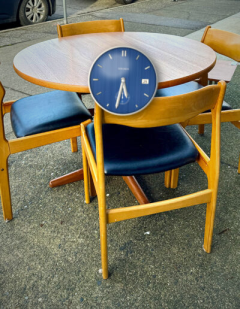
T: 5:32
